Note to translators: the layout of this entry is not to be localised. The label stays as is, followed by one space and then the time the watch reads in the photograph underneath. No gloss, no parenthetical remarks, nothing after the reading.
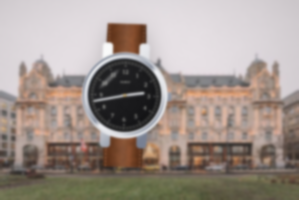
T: 2:43
